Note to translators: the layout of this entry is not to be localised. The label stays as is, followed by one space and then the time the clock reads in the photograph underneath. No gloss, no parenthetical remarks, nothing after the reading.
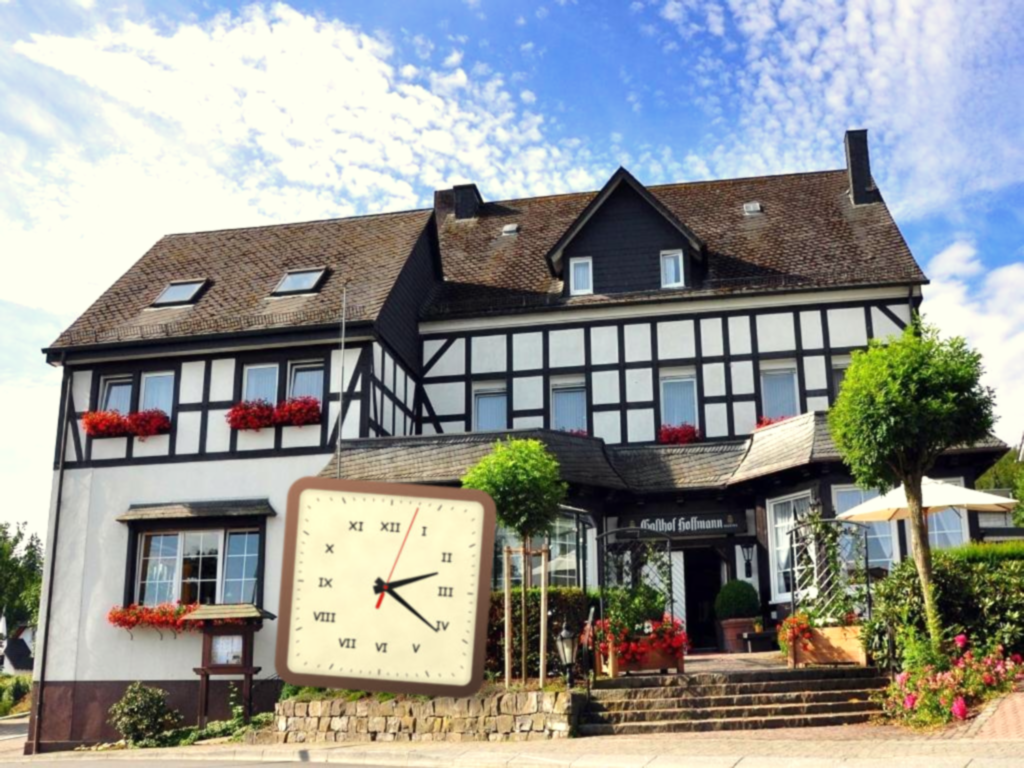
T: 2:21:03
